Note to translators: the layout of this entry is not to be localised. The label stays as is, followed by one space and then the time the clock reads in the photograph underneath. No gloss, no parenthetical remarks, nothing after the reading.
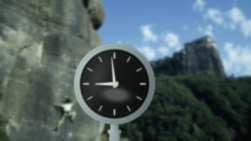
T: 8:59
